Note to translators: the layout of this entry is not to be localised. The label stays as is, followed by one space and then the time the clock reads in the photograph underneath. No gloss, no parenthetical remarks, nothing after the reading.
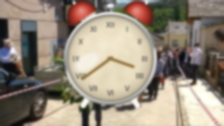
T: 3:39
